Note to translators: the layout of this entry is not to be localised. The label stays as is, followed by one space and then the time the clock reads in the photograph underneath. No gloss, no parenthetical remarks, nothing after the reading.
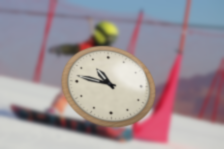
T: 10:47
